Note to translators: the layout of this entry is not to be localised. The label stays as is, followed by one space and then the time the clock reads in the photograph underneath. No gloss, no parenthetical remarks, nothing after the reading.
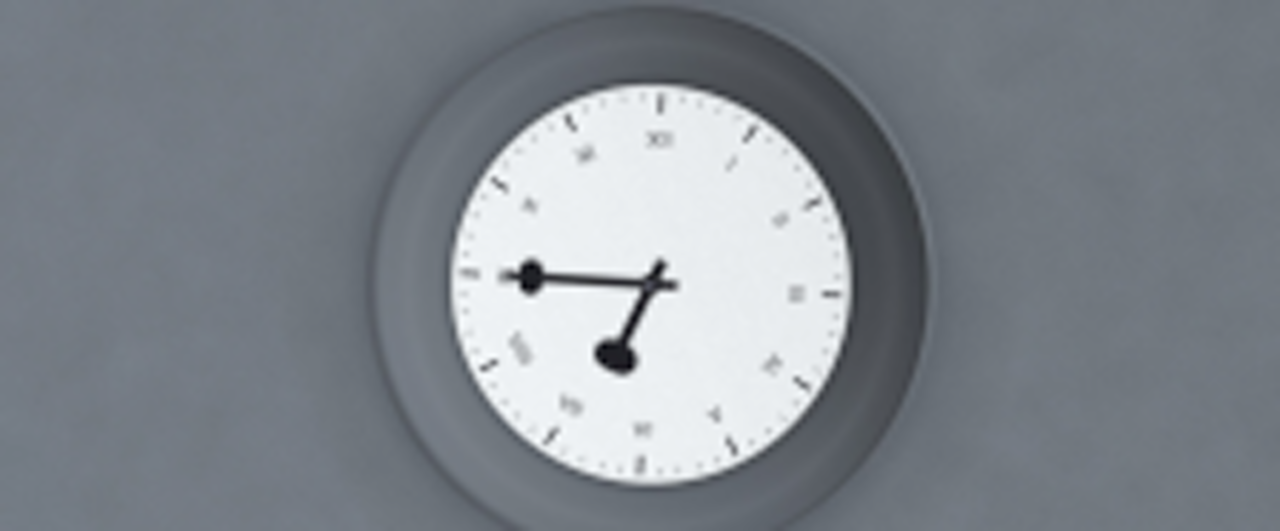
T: 6:45
